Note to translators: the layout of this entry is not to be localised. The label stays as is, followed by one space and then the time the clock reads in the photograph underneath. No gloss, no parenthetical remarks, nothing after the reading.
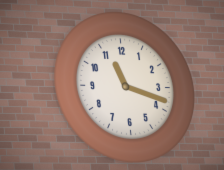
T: 11:18
